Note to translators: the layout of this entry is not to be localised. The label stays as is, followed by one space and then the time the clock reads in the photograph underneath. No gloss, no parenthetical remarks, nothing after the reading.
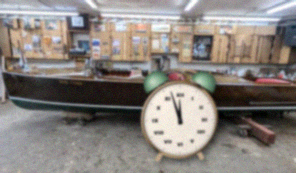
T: 11:57
